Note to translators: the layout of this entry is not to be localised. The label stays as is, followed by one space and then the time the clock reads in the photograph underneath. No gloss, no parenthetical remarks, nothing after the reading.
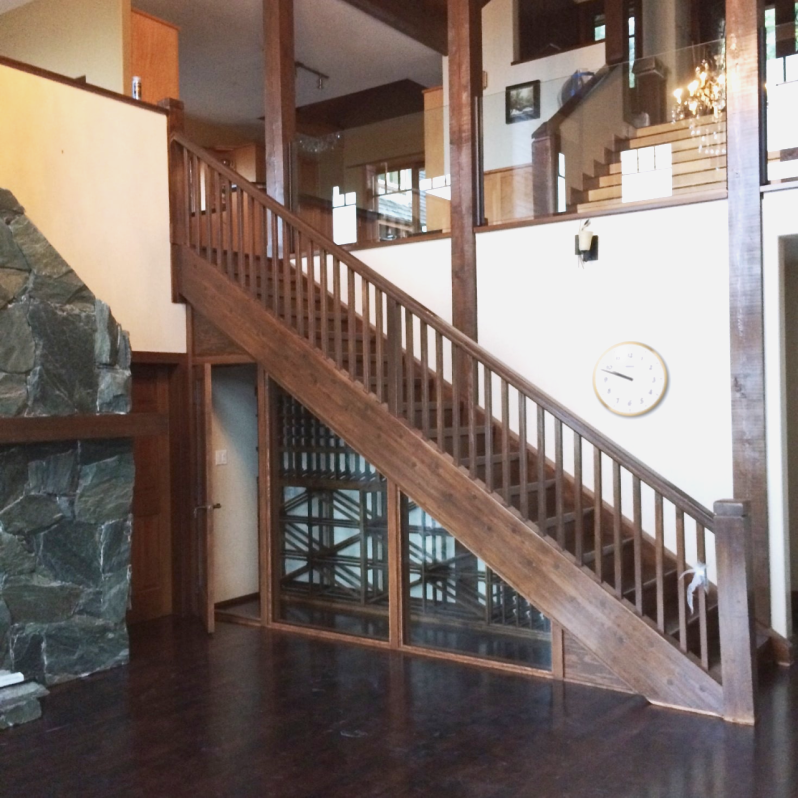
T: 9:48
